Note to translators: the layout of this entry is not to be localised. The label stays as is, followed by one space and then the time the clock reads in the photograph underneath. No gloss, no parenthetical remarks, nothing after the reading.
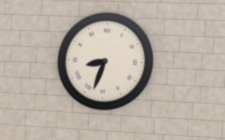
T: 8:33
